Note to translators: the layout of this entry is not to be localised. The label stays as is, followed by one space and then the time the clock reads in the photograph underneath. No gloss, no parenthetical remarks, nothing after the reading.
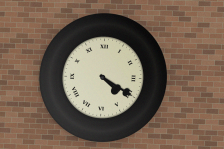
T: 4:20
